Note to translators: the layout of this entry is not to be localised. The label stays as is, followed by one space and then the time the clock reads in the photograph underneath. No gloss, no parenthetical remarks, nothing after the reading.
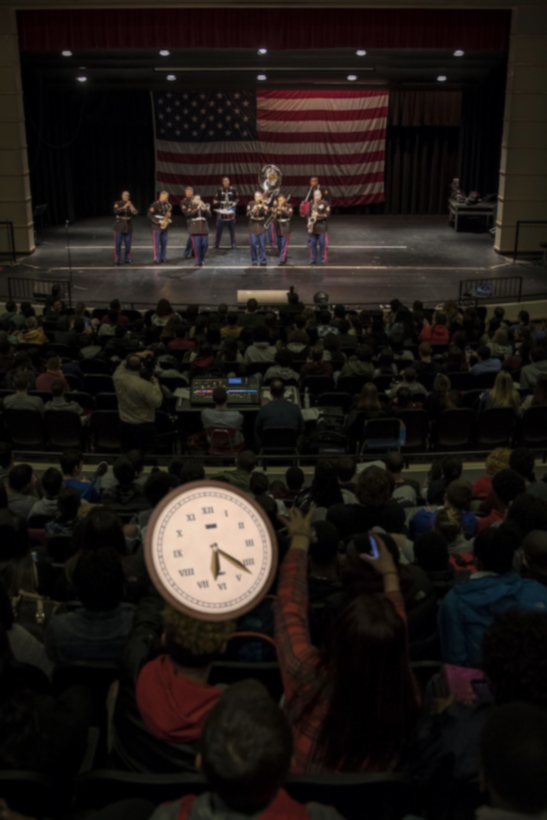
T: 6:22
